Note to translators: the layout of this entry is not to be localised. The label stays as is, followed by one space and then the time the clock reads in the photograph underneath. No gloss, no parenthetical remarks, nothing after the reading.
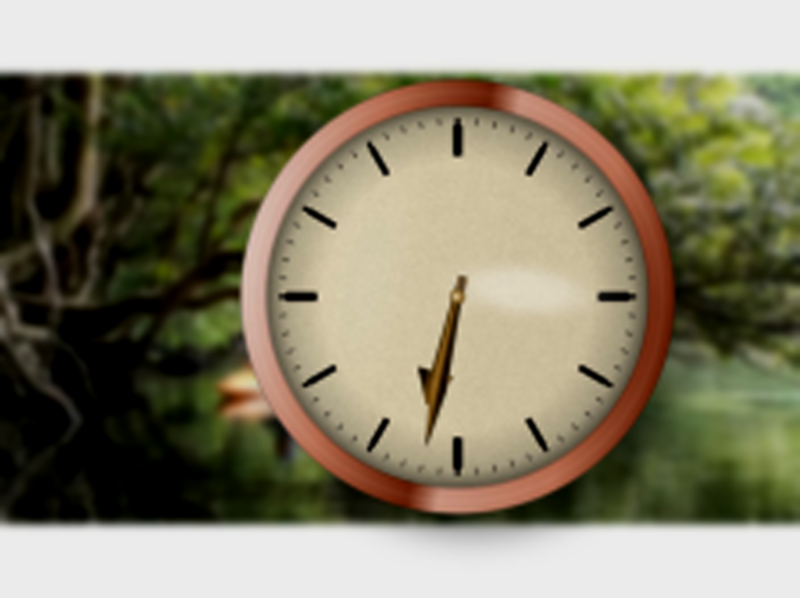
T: 6:32
